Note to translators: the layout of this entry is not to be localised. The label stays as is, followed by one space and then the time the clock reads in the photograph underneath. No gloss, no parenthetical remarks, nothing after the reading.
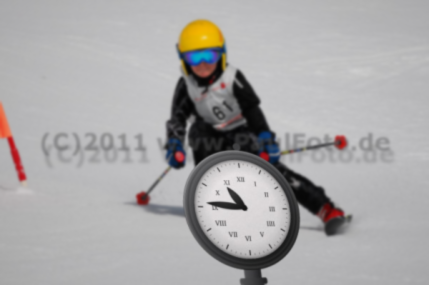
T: 10:46
